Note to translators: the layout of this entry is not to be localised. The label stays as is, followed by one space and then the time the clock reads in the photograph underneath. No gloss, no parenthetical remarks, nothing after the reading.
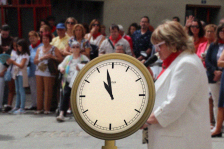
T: 10:58
